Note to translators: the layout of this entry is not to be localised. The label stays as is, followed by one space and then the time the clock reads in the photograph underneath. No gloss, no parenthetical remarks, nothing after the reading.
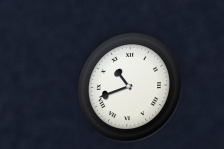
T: 10:42
